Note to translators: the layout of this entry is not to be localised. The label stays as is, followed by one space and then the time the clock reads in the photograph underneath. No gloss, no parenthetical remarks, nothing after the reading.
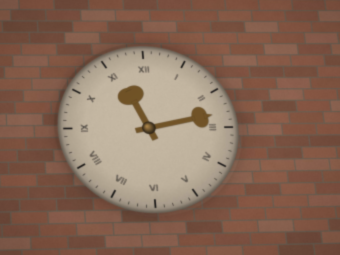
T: 11:13
